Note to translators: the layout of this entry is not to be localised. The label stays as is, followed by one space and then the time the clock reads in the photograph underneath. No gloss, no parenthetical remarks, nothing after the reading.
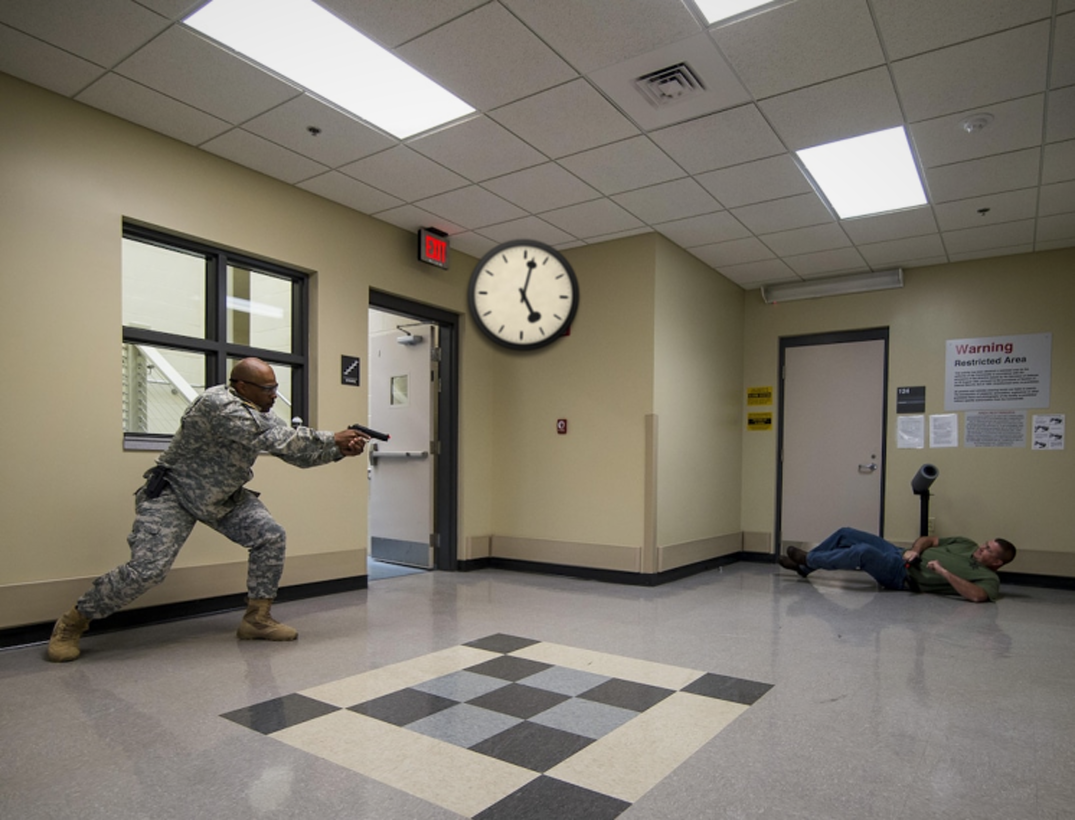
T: 5:02
